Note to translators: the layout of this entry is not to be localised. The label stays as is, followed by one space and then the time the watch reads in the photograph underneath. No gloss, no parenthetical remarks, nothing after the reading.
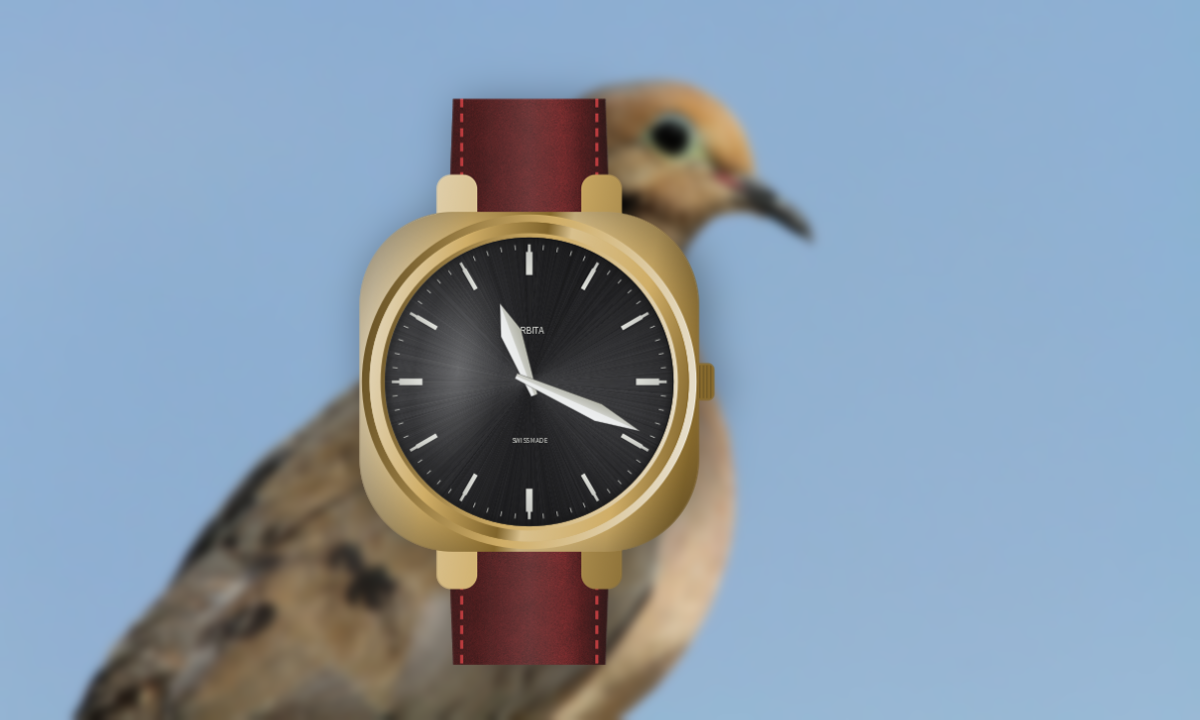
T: 11:19
